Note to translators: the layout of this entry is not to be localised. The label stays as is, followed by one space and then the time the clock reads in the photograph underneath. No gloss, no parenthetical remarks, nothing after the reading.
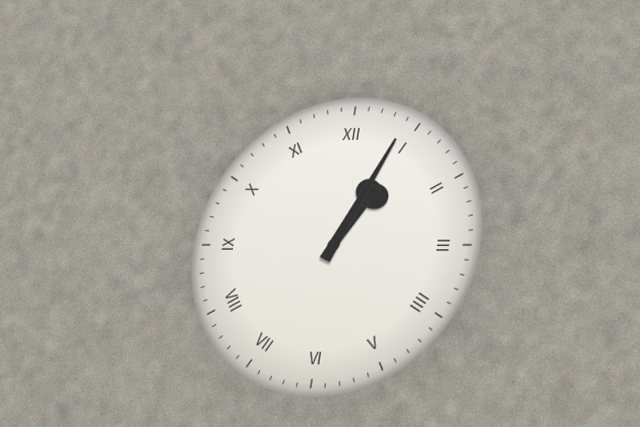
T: 1:04
